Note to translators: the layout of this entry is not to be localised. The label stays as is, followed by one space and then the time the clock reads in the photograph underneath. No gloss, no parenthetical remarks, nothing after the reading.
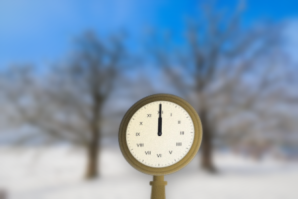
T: 12:00
